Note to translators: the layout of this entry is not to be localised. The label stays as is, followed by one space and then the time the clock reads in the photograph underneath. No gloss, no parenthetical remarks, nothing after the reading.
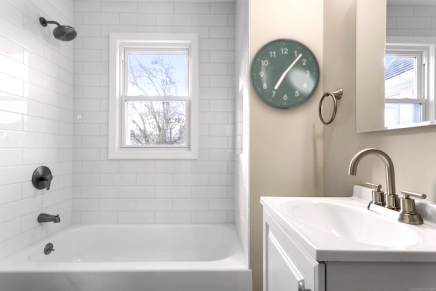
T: 7:07
